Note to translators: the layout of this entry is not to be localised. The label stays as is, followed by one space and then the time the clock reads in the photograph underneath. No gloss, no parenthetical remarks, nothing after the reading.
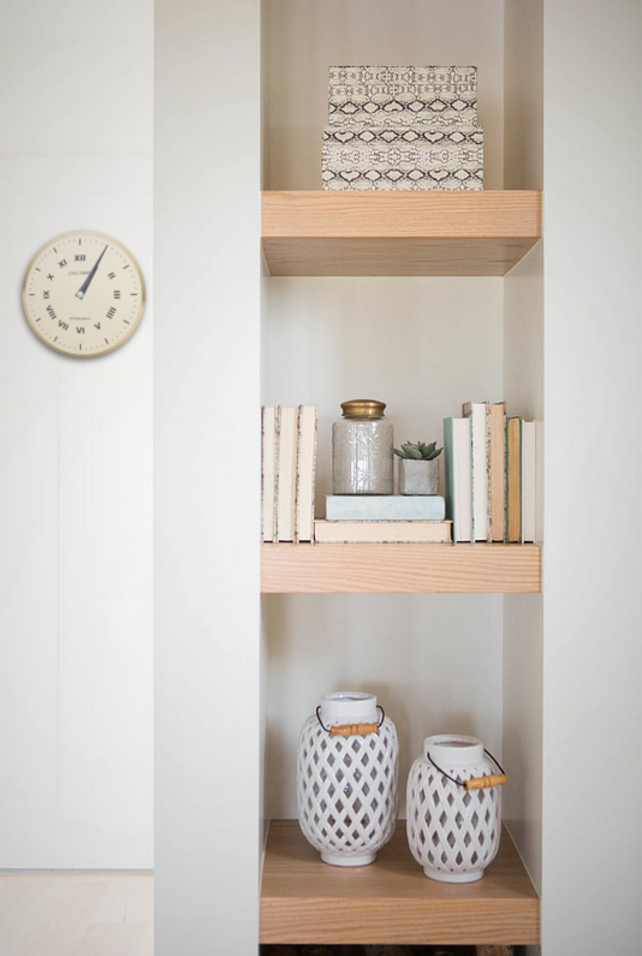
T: 1:05
